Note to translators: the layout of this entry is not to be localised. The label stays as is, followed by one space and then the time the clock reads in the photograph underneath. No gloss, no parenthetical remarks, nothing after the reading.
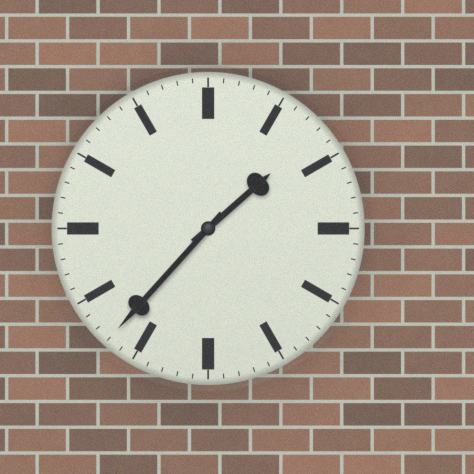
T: 1:37
